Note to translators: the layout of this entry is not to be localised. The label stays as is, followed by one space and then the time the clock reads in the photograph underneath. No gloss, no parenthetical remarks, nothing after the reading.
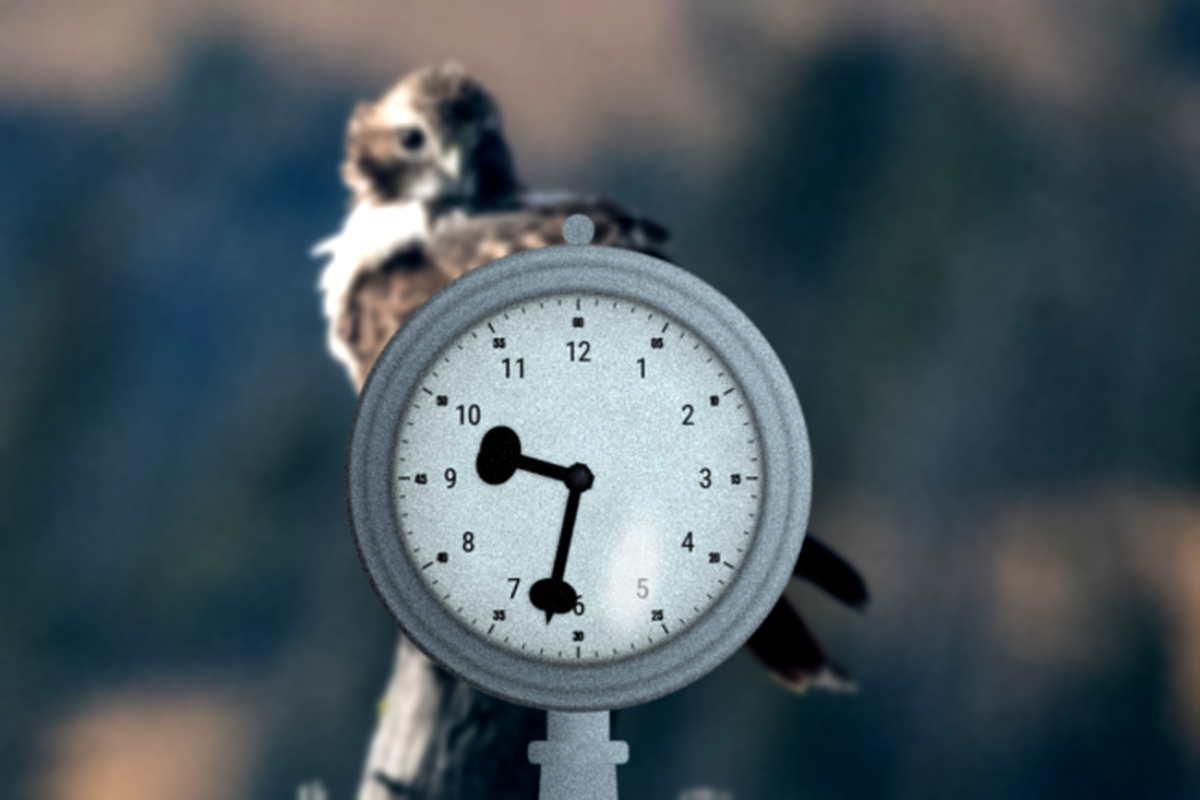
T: 9:32
